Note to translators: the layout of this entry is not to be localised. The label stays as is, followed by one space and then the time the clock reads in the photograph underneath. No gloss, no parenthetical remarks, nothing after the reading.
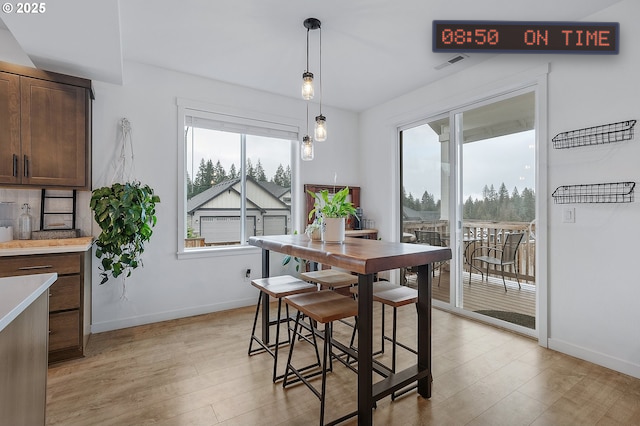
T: 8:50
